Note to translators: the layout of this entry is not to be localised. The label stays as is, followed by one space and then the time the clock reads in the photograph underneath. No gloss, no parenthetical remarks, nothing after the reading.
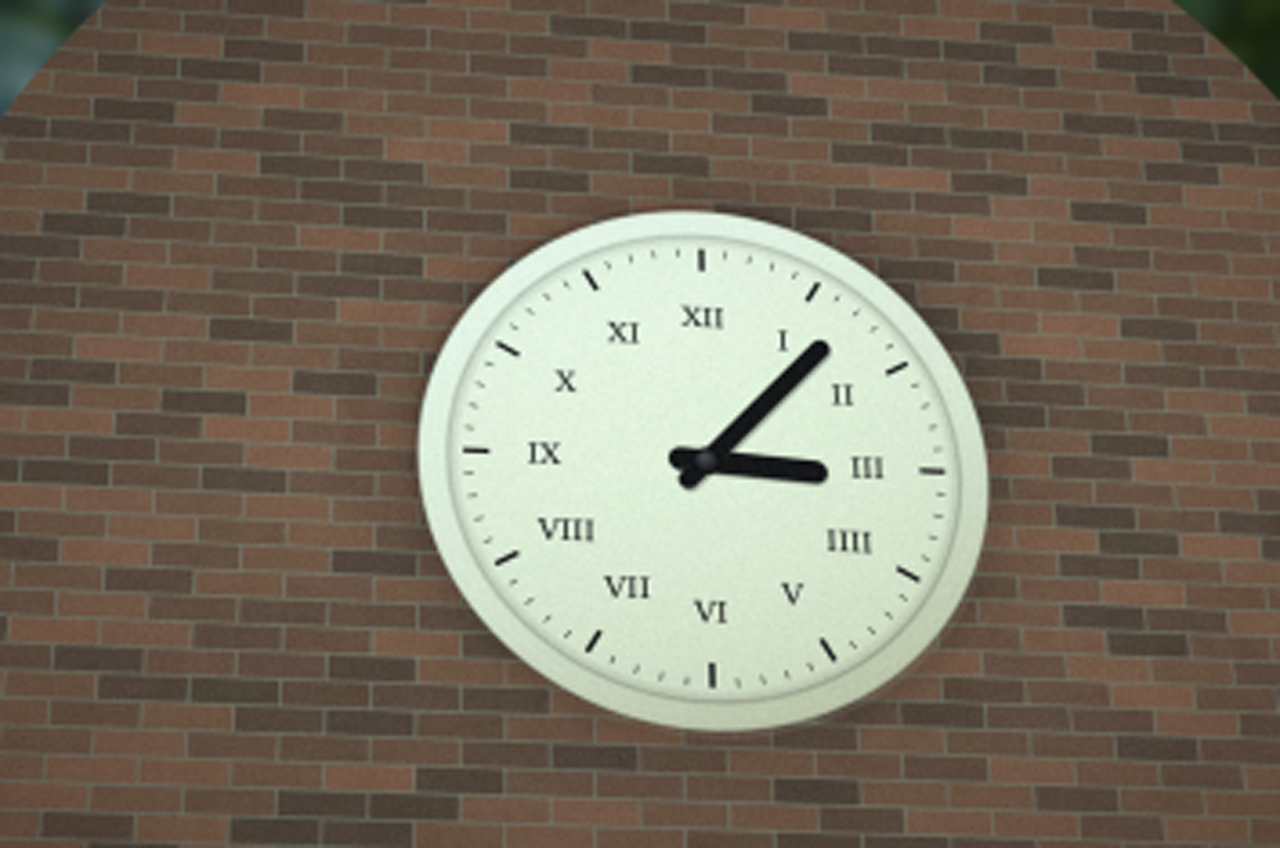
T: 3:07
